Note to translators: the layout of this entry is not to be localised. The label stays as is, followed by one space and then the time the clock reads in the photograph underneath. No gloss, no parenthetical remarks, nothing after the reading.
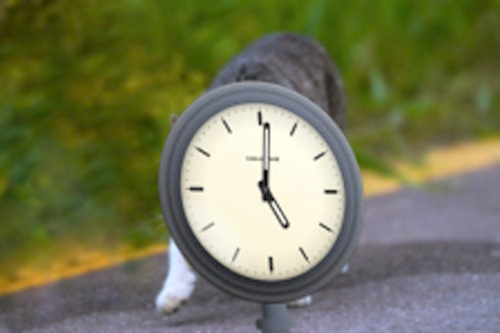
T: 5:01
